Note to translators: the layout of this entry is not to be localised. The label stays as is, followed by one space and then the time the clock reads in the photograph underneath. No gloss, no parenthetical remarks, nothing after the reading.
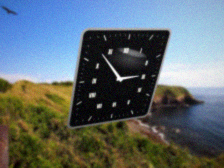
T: 2:53
